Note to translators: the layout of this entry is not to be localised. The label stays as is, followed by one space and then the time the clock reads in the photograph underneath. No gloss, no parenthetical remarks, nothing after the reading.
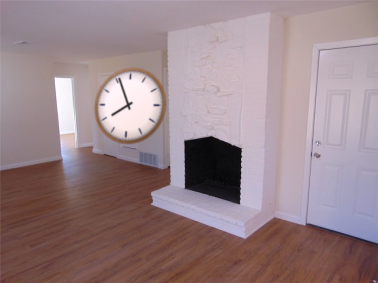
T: 7:56
